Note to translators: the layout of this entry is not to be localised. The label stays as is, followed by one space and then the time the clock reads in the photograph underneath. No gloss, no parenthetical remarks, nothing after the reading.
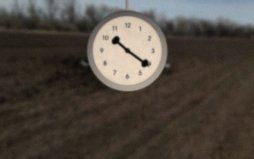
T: 10:21
